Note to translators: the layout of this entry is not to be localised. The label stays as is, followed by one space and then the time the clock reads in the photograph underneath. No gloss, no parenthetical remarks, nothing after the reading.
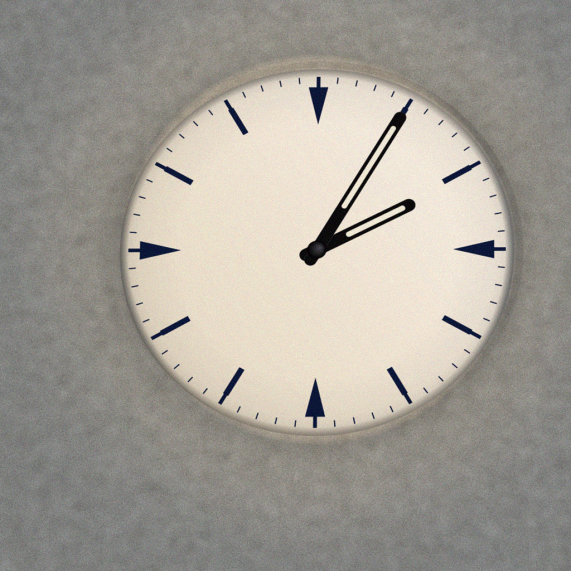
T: 2:05
